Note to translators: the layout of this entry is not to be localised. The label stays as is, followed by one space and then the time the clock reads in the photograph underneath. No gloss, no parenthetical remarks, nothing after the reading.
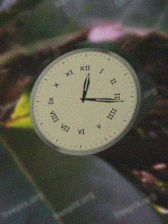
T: 12:16
